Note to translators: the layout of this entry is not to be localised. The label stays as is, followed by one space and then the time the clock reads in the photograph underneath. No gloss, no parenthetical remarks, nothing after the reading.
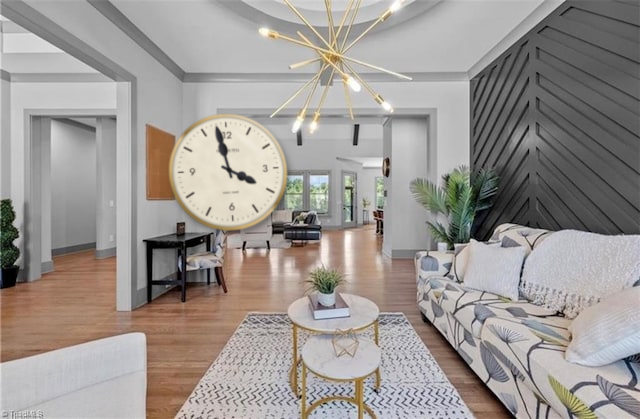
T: 3:58
